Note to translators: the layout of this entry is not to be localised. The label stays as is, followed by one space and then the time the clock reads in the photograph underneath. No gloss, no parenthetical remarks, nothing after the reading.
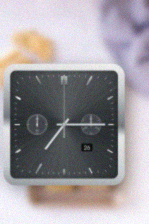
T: 7:15
